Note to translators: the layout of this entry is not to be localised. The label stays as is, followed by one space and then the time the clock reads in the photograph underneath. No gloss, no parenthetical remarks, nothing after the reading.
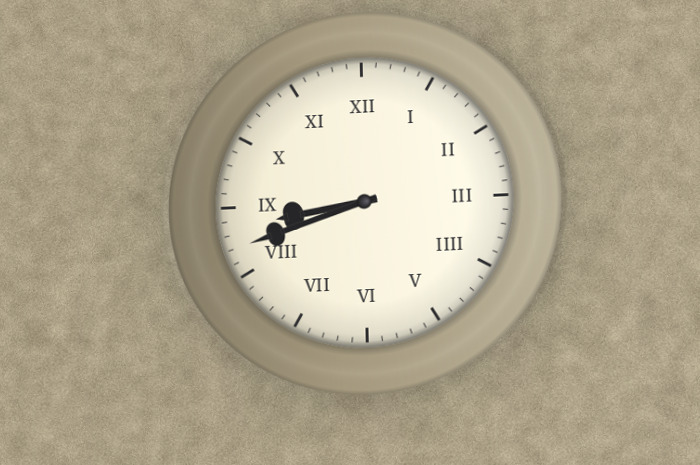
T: 8:42
